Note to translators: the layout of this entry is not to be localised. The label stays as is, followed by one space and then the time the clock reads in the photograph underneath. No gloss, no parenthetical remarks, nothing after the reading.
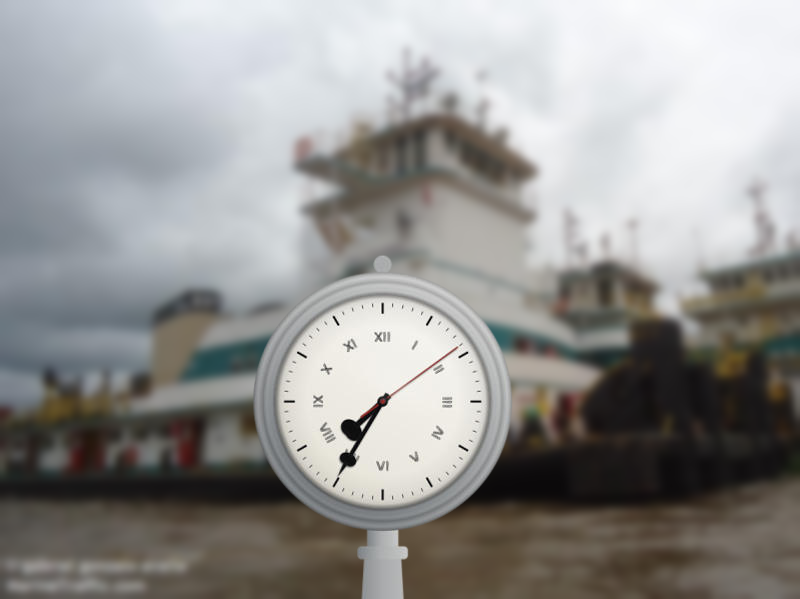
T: 7:35:09
